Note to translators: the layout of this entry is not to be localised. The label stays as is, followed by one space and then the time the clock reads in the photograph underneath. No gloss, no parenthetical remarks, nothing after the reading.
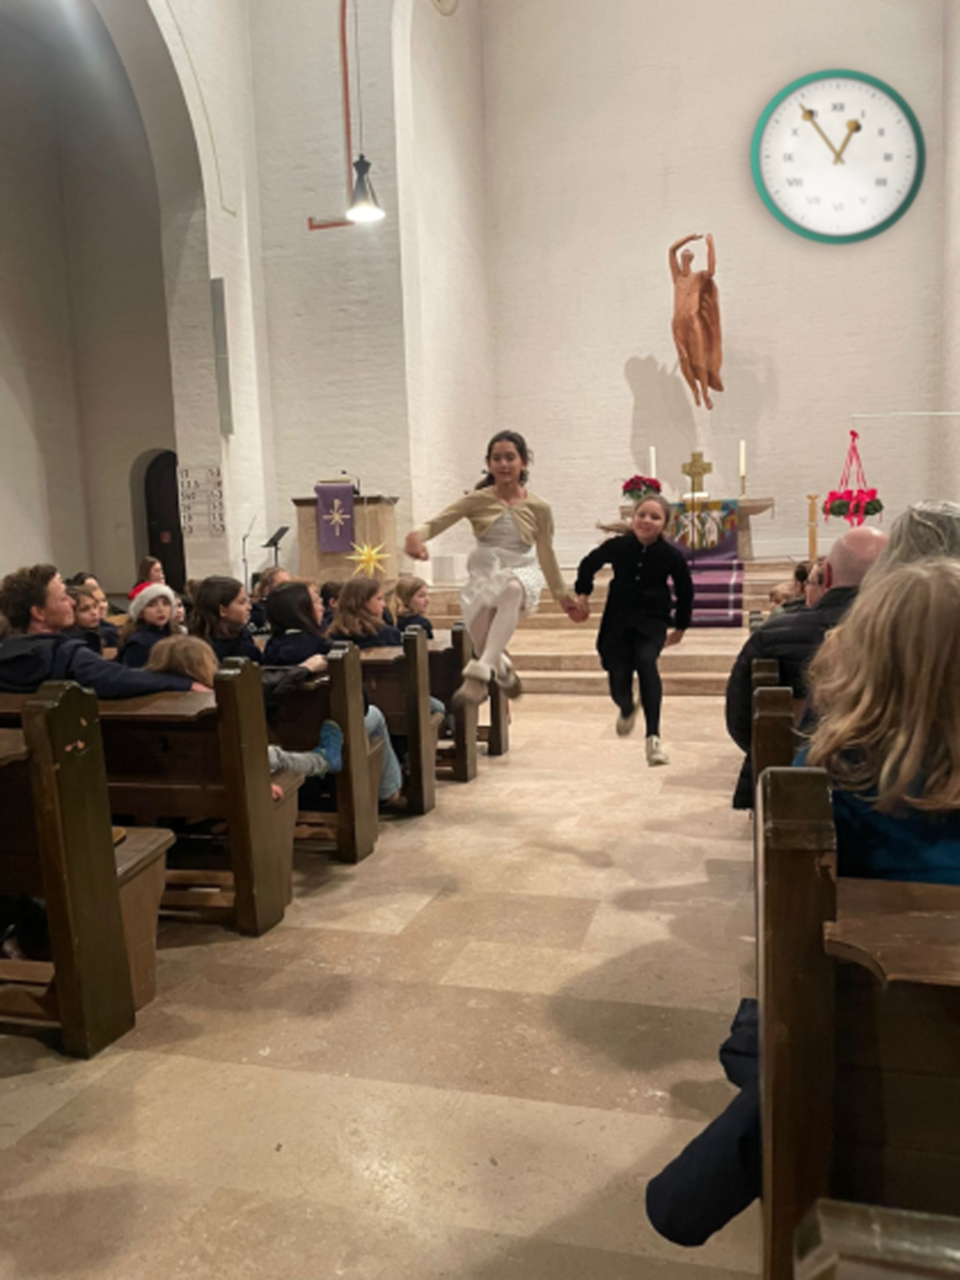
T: 12:54
